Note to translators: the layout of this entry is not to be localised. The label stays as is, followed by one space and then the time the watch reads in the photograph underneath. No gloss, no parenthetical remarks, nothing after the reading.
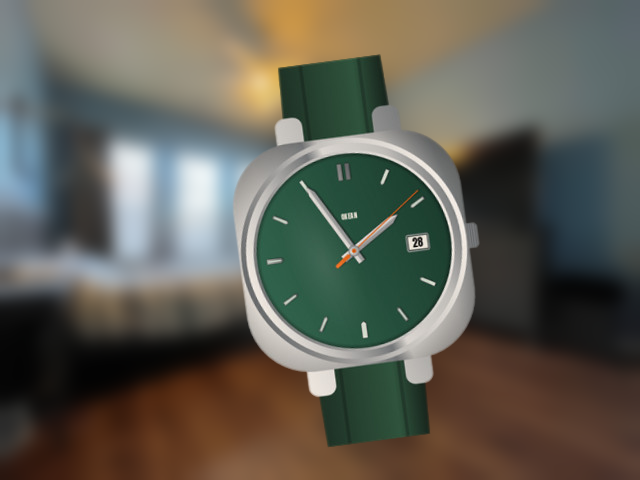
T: 1:55:09
